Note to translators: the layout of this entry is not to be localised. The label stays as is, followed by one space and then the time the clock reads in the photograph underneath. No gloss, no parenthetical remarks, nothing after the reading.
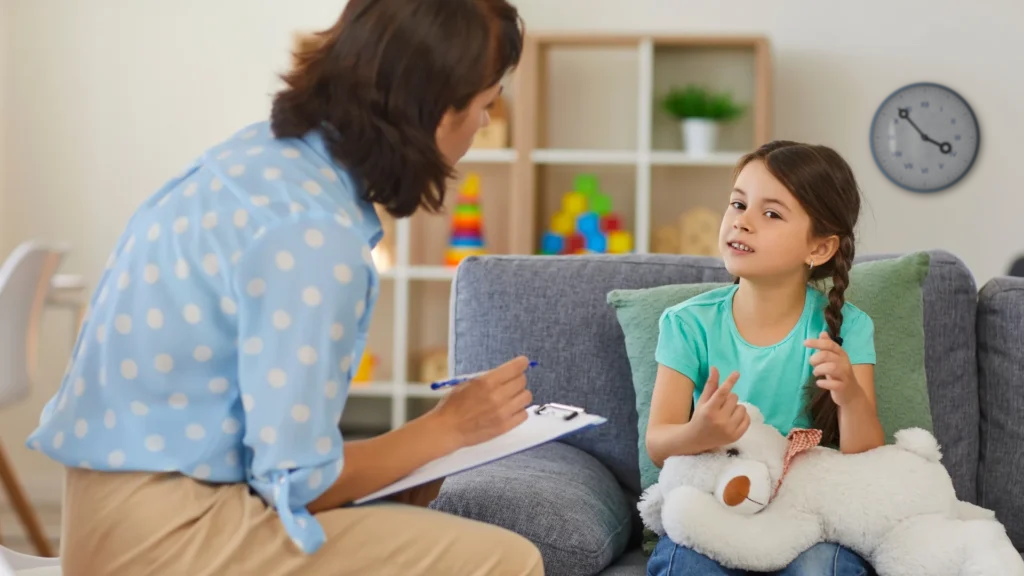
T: 3:53
